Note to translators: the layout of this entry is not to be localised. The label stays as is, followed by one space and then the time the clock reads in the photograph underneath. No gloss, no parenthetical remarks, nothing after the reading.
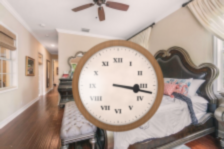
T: 3:17
